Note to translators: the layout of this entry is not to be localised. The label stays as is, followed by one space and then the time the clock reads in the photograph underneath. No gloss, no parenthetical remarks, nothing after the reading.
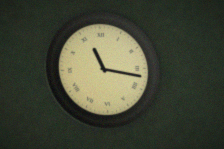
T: 11:17
